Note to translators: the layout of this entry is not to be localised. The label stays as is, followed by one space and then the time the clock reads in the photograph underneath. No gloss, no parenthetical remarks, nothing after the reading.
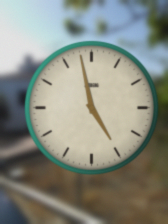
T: 4:58
